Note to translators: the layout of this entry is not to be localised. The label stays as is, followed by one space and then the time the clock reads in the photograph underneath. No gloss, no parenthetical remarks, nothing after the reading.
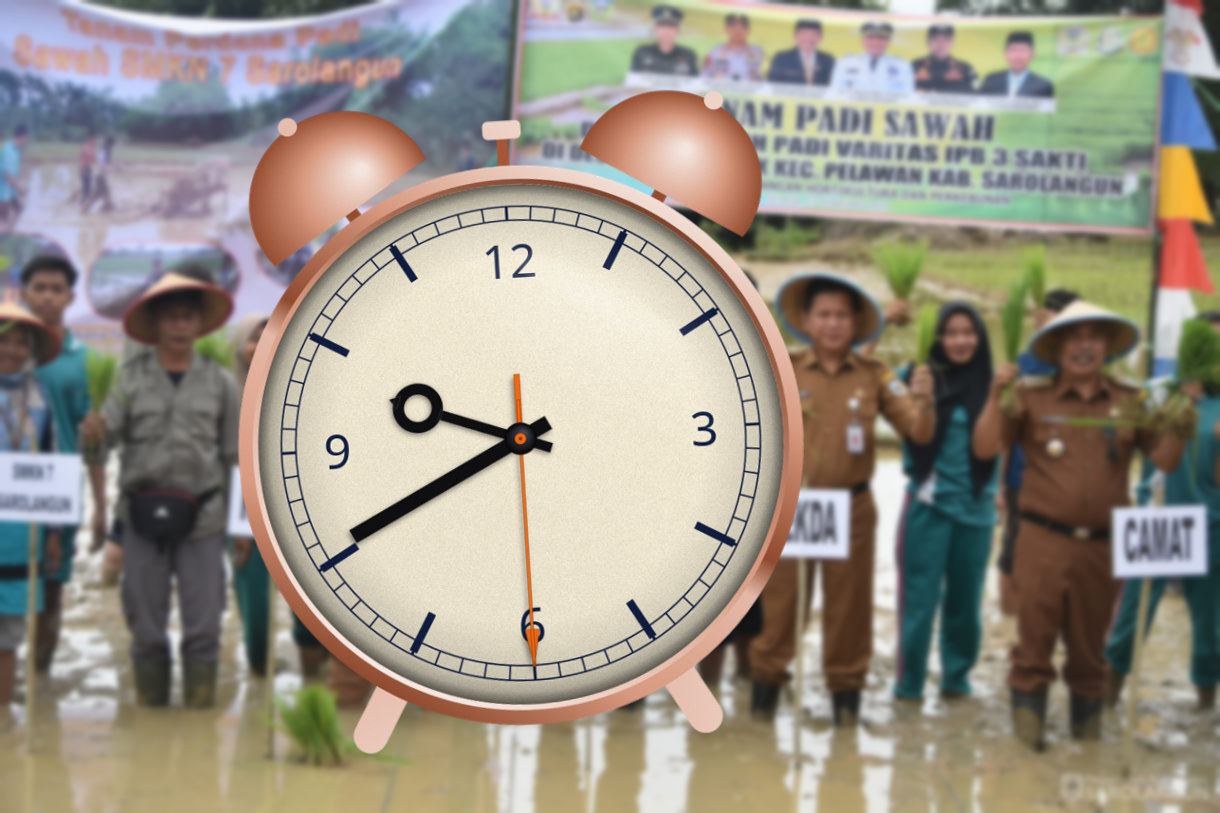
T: 9:40:30
